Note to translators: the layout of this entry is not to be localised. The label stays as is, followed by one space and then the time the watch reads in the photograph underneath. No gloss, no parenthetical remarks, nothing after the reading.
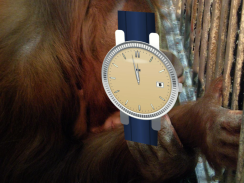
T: 11:58
